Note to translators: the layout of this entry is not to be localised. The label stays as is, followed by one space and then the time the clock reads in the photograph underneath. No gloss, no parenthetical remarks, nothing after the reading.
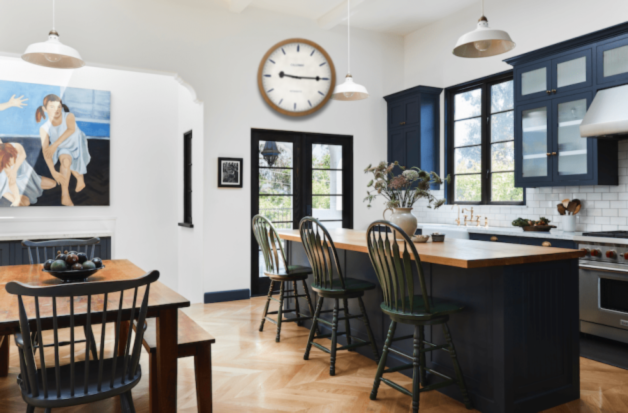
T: 9:15
